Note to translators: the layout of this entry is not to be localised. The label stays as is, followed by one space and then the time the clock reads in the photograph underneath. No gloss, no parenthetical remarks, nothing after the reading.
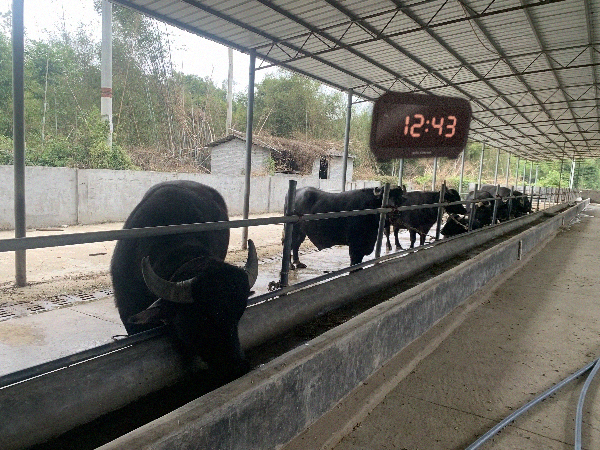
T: 12:43
